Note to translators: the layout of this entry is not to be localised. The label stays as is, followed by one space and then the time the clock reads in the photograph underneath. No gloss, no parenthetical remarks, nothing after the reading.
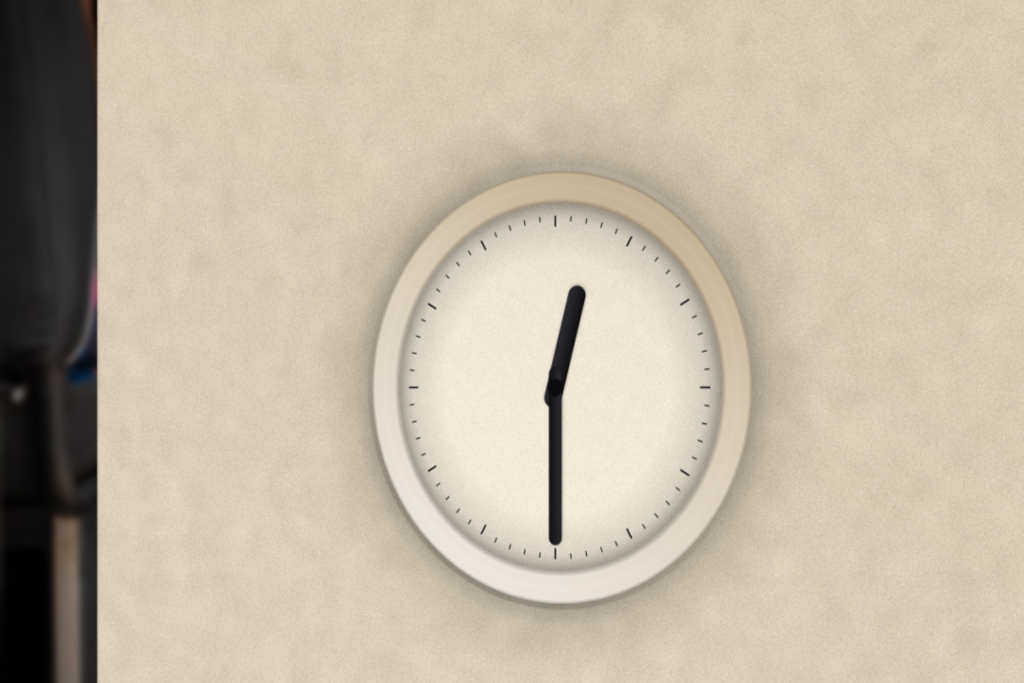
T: 12:30
